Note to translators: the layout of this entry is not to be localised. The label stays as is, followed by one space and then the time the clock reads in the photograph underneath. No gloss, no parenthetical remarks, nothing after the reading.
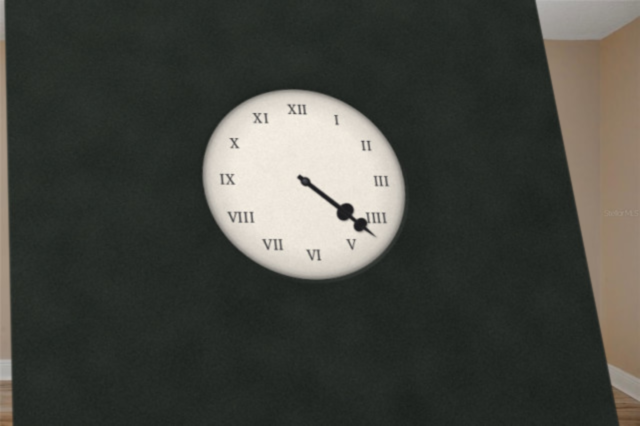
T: 4:22
